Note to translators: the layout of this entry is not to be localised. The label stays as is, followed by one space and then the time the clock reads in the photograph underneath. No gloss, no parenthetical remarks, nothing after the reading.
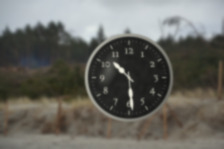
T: 10:29
